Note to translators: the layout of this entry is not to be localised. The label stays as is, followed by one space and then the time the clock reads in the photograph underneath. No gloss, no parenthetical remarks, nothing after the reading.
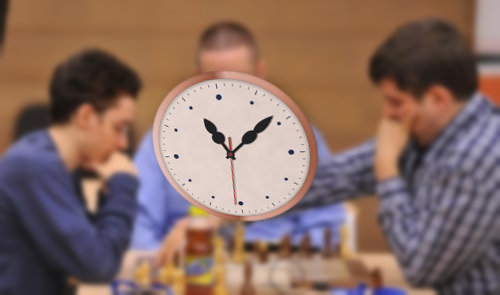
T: 11:08:31
